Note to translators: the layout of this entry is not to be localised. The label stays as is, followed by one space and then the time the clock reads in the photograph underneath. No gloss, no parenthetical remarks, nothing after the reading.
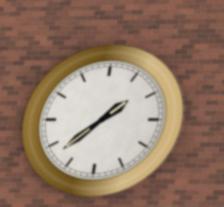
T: 1:38
